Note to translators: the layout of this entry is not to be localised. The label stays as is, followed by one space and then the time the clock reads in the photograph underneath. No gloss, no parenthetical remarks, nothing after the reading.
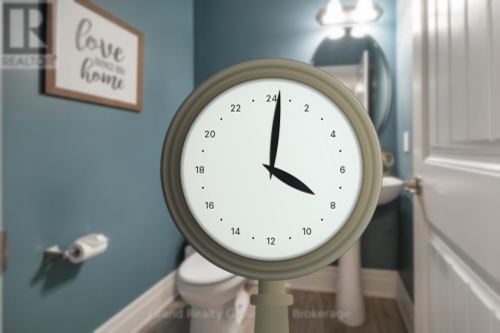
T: 8:01
